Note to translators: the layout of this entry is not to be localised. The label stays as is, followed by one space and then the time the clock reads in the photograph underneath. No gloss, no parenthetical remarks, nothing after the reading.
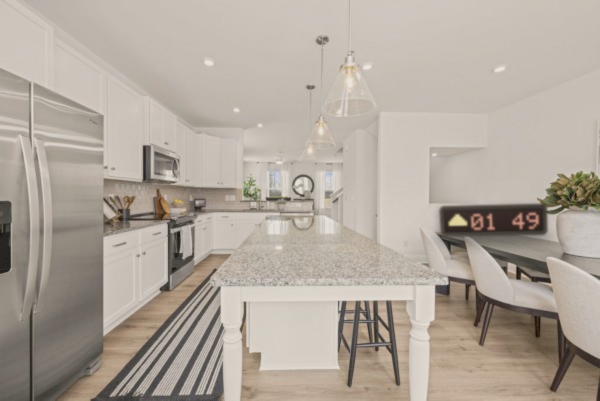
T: 1:49
